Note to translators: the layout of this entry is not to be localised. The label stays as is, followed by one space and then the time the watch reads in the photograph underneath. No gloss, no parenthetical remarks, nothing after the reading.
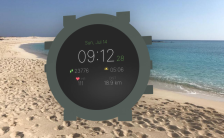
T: 9:12
